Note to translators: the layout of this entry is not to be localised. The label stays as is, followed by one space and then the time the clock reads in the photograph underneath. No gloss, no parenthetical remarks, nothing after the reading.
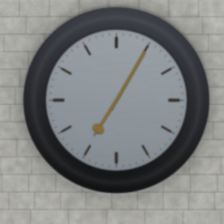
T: 7:05
